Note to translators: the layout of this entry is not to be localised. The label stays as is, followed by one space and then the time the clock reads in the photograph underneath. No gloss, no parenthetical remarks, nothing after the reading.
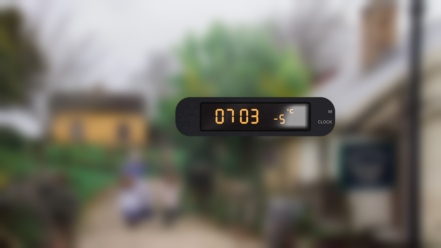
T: 7:03
